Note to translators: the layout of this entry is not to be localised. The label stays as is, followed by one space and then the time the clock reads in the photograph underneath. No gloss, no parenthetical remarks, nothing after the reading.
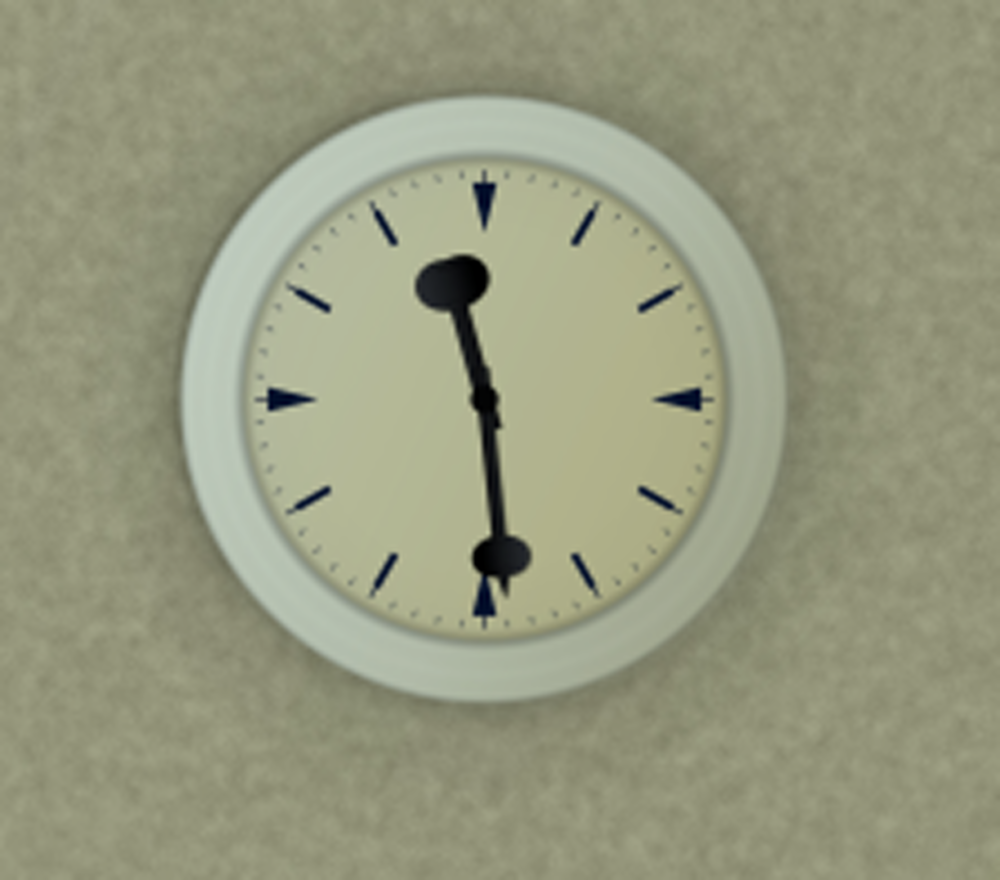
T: 11:29
